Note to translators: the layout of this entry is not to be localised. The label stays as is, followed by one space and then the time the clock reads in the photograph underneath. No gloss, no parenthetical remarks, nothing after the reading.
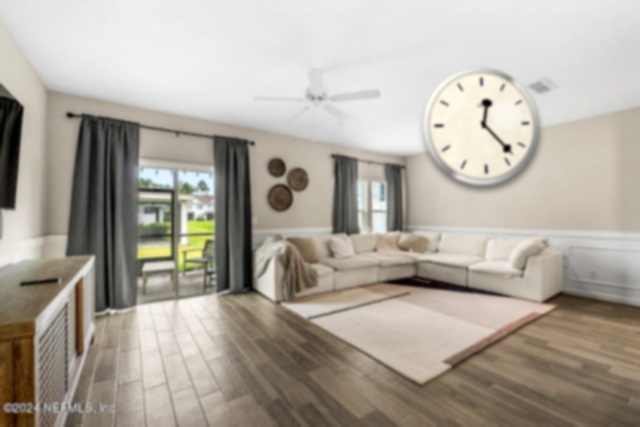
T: 12:23
